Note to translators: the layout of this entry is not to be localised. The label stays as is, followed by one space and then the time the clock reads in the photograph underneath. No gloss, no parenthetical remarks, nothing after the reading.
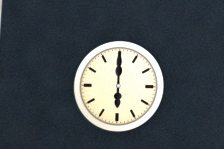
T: 6:00
